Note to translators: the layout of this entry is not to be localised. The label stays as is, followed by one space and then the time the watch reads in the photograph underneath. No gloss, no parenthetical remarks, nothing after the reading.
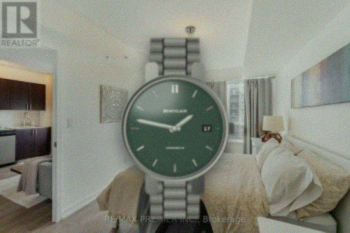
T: 1:47
